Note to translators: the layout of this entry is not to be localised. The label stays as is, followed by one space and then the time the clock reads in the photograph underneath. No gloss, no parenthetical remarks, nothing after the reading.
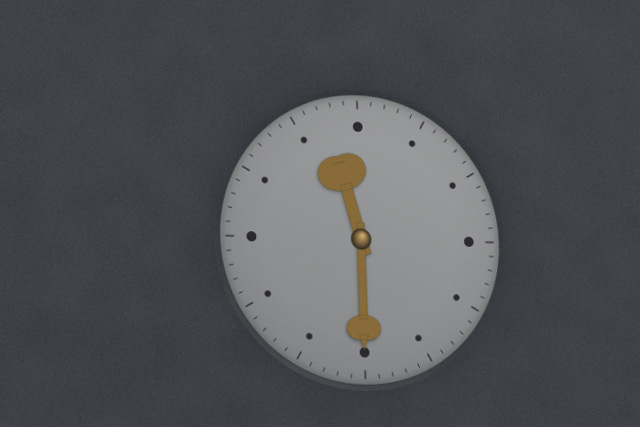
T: 11:30
